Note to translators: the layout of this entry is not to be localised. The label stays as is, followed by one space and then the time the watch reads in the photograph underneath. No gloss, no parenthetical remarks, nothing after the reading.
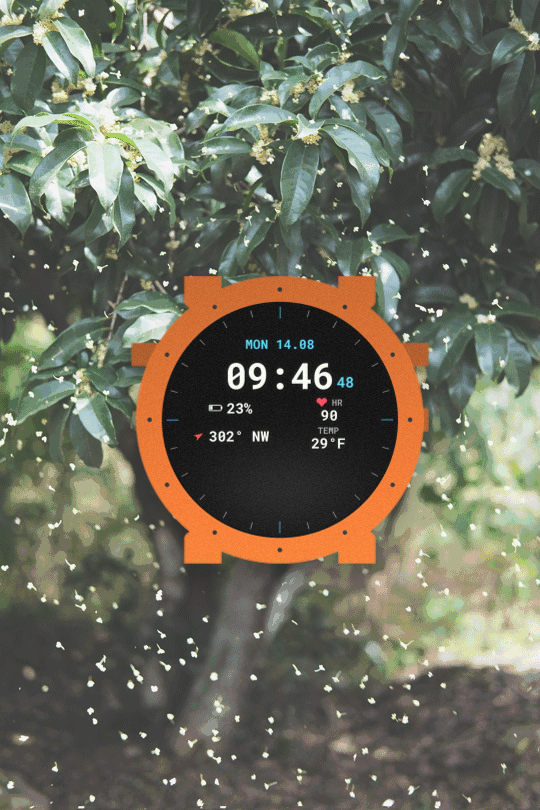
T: 9:46:48
